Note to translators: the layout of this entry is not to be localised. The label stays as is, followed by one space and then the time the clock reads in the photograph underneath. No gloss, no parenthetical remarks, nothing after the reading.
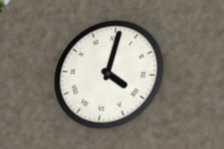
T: 4:01
